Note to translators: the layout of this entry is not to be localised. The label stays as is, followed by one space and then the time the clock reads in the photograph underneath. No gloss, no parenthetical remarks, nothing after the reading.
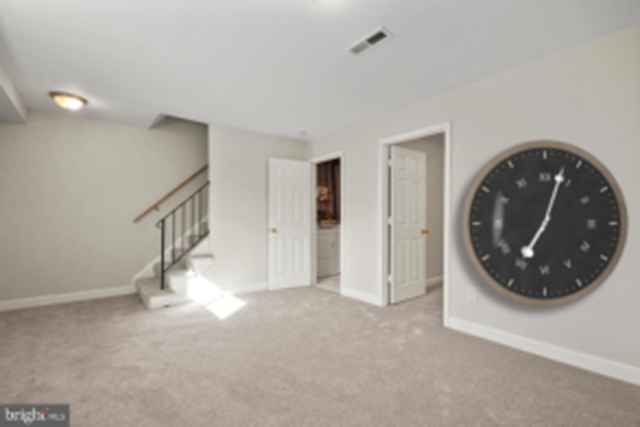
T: 7:03
